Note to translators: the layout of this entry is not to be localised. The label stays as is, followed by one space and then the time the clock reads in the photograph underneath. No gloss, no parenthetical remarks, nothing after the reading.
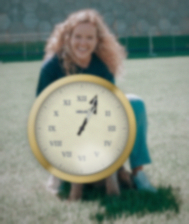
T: 1:04
